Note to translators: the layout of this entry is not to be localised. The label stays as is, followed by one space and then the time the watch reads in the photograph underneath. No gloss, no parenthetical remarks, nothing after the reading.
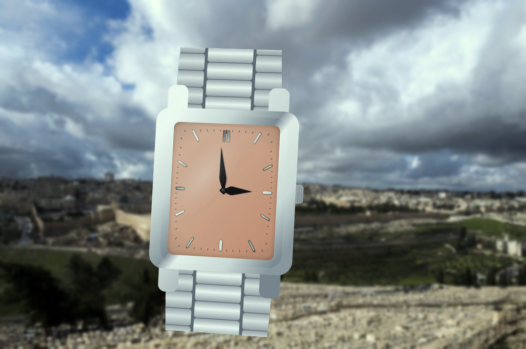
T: 2:59
